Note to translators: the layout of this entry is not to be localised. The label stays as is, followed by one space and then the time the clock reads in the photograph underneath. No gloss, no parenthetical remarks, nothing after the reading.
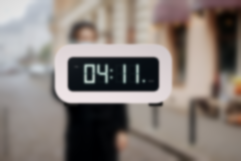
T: 4:11
